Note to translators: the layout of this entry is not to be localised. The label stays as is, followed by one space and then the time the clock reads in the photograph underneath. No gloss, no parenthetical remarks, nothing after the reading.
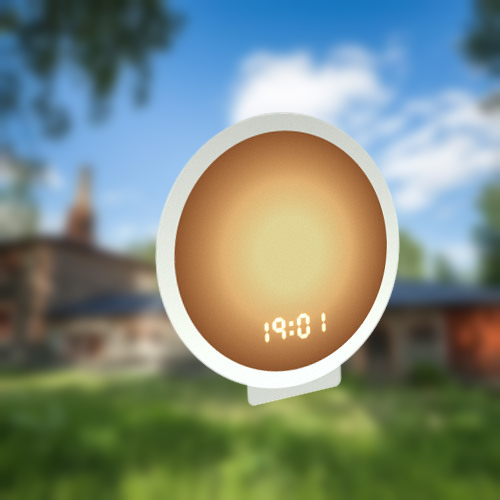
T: 19:01
